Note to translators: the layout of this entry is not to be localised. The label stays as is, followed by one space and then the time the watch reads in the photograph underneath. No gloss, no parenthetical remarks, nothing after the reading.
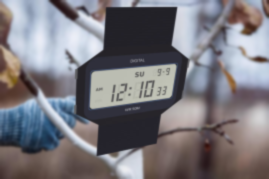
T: 12:10
